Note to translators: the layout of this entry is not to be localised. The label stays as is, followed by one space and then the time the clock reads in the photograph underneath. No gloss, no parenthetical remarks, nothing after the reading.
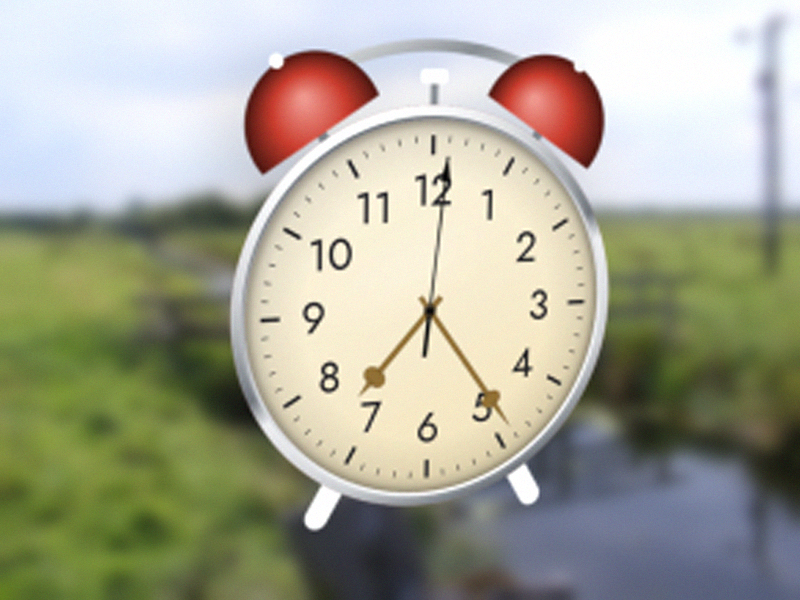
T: 7:24:01
